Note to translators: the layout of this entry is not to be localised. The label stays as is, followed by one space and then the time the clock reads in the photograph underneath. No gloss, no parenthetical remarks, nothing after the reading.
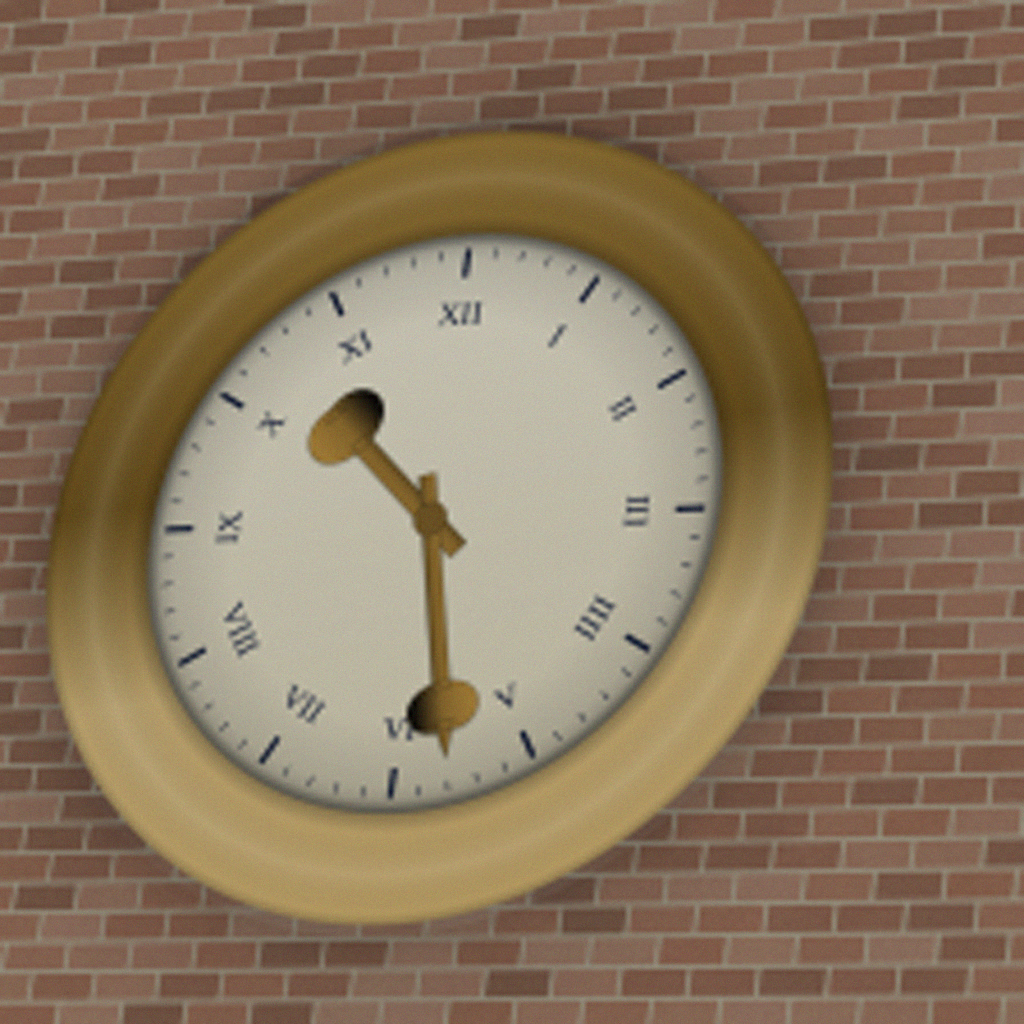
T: 10:28
